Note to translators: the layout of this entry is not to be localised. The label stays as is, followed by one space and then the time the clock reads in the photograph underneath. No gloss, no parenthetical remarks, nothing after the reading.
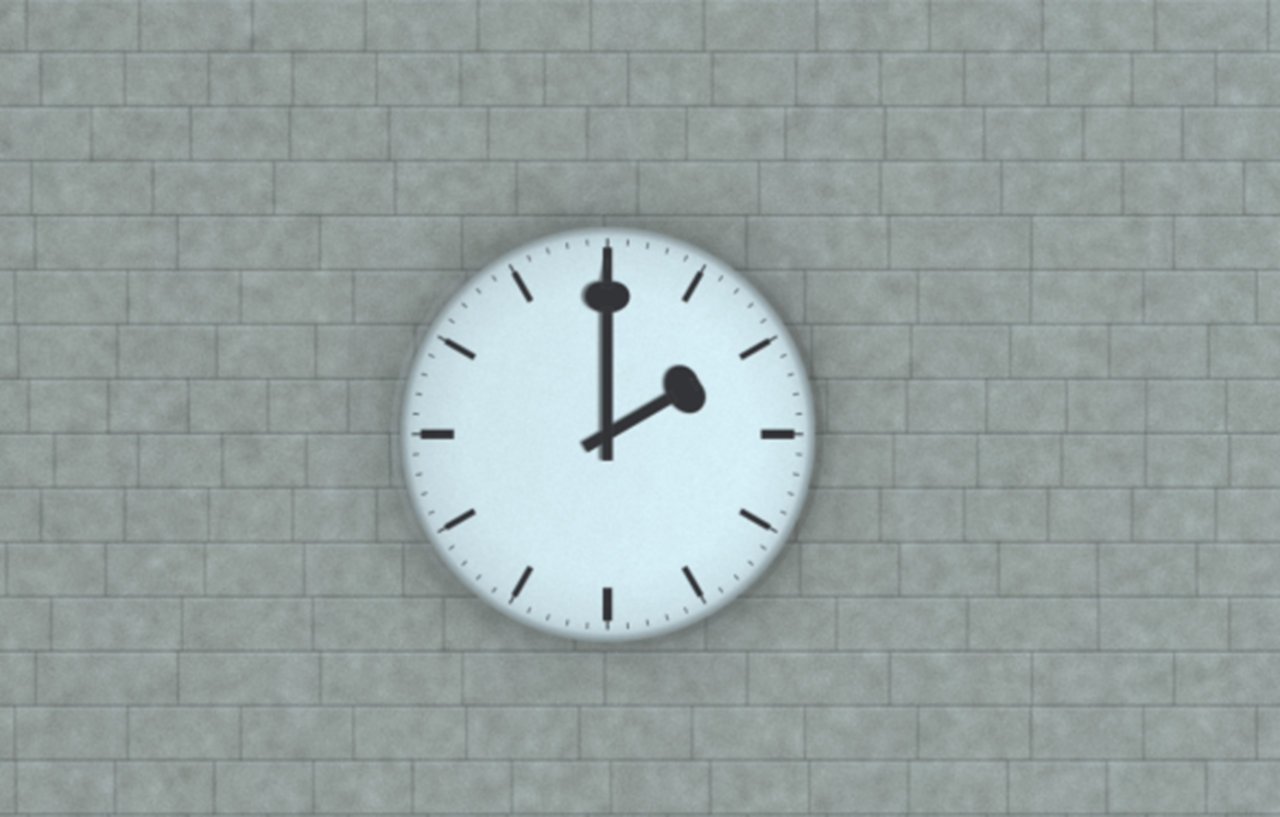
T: 2:00
